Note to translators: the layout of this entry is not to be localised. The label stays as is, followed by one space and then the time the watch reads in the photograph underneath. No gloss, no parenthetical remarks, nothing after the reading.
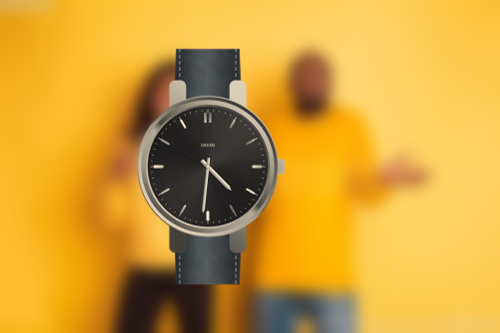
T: 4:31
